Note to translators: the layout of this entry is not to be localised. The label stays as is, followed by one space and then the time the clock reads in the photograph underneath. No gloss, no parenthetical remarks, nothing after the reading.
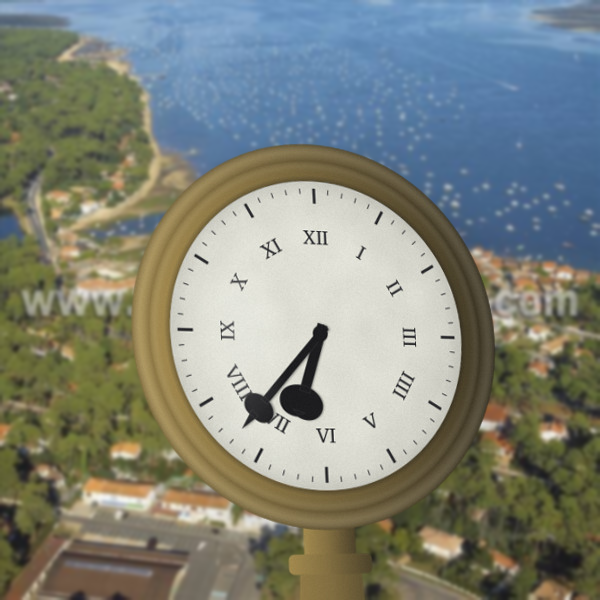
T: 6:37
